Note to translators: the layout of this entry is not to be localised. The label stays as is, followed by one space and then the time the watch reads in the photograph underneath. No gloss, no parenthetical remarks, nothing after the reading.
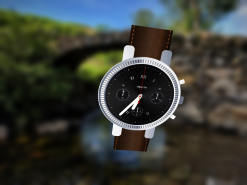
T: 6:36
